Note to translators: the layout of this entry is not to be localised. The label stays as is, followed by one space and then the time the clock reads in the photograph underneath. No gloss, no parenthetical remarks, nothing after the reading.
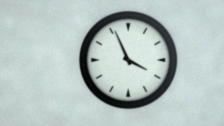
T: 3:56
